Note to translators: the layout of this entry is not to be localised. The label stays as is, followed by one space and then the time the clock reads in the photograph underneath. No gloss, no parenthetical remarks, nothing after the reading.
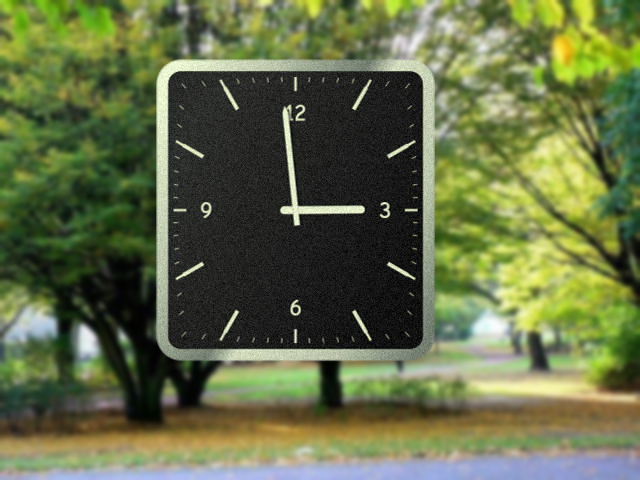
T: 2:59
